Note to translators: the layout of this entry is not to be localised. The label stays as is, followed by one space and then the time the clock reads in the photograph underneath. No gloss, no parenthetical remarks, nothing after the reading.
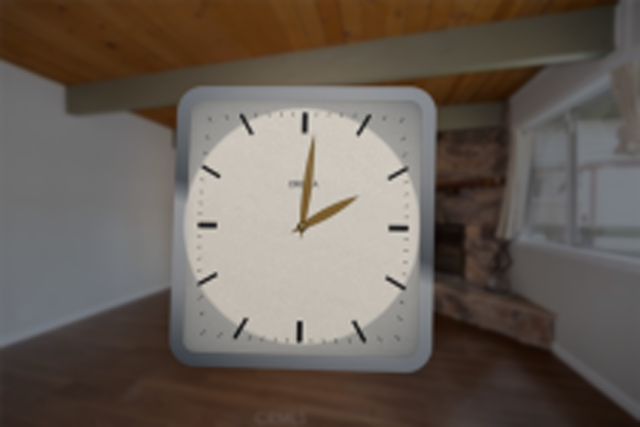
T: 2:01
